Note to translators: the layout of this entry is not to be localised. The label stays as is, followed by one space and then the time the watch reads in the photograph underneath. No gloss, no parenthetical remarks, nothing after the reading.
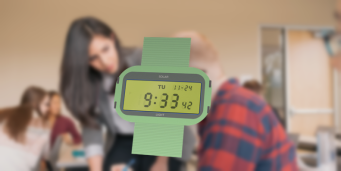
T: 9:33:42
